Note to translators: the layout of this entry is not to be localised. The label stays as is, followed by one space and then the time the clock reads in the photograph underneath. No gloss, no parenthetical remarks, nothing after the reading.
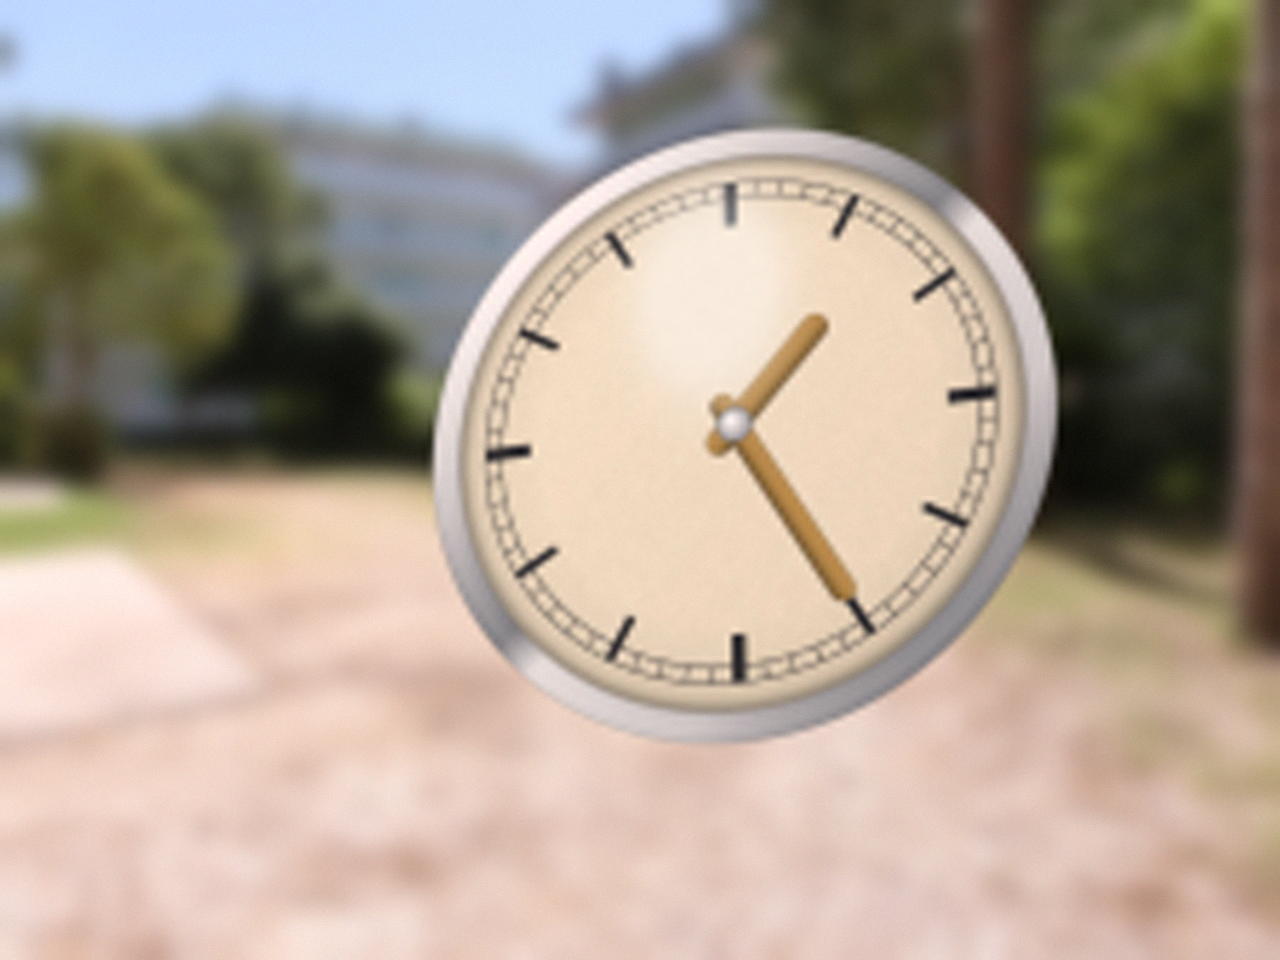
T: 1:25
